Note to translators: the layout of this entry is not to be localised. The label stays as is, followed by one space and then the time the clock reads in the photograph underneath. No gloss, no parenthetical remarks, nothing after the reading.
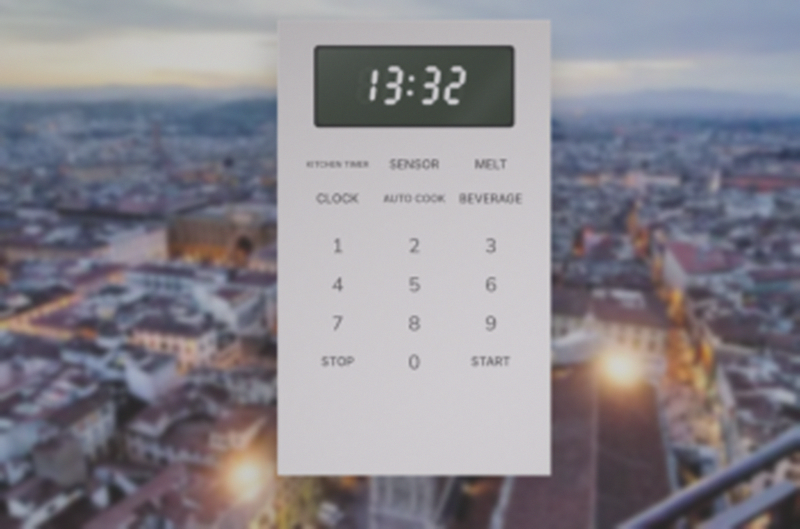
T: 13:32
